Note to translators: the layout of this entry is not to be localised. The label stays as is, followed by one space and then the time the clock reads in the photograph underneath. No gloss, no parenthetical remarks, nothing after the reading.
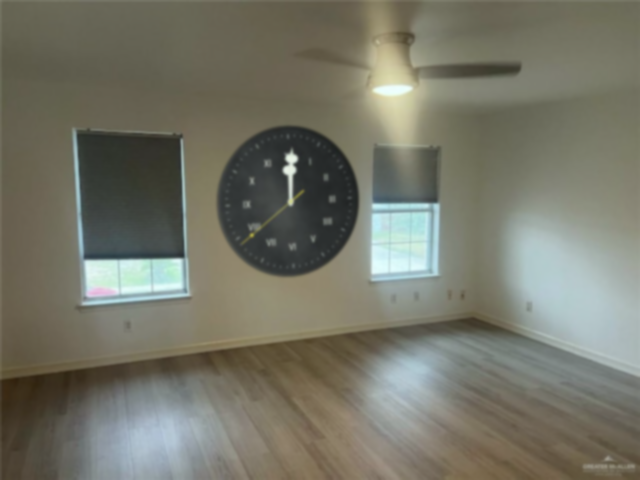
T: 12:00:39
